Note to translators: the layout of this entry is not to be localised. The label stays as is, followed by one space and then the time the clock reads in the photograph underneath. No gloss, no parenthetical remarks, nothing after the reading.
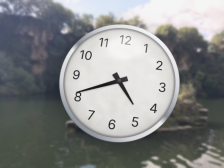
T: 4:41
